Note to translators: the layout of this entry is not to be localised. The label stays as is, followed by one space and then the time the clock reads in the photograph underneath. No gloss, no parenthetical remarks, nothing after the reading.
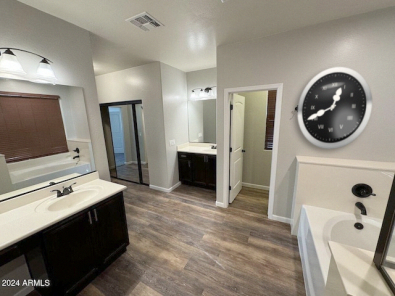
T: 12:41
